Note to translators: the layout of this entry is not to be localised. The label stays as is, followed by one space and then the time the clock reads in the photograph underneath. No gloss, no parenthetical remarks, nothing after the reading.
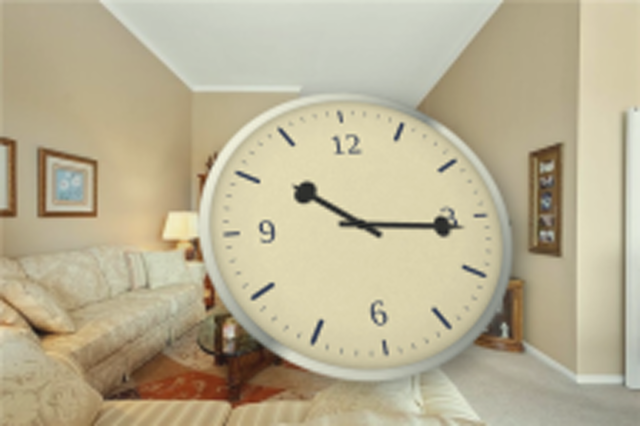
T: 10:16
